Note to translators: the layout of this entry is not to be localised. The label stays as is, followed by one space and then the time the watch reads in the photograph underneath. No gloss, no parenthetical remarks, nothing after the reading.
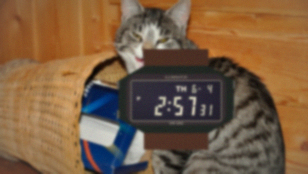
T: 2:57
